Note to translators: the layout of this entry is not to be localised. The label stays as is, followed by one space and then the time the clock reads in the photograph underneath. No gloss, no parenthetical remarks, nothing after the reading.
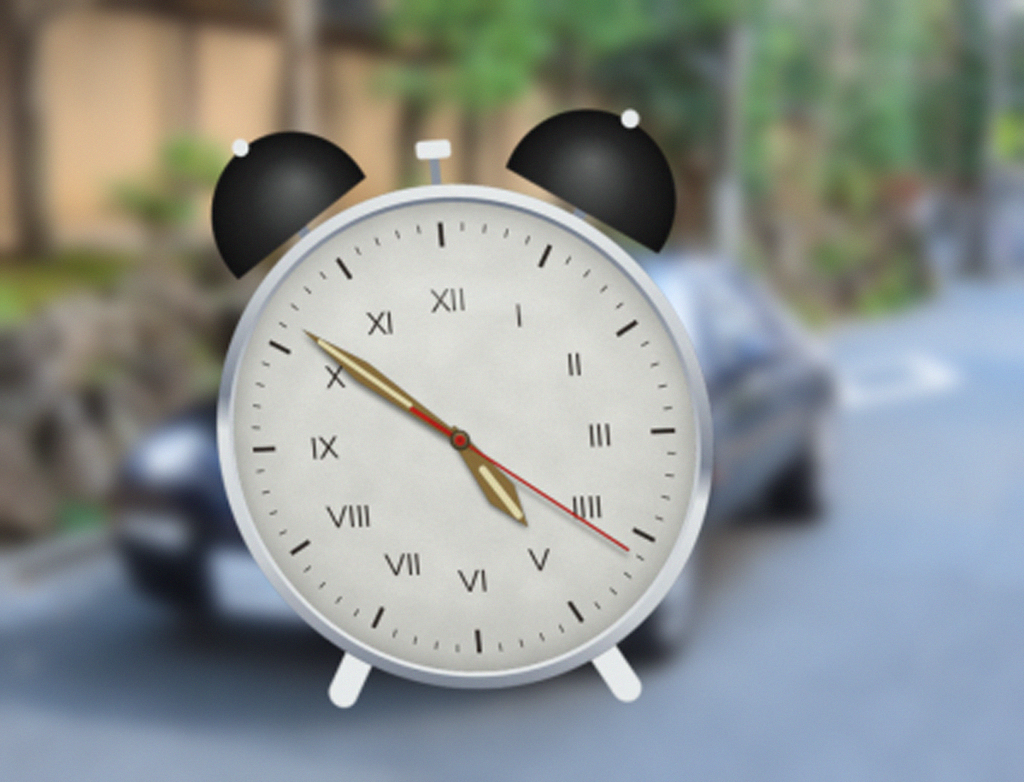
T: 4:51:21
